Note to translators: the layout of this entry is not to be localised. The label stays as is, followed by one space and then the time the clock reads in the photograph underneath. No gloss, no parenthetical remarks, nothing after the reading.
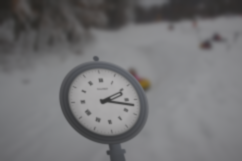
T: 2:17
